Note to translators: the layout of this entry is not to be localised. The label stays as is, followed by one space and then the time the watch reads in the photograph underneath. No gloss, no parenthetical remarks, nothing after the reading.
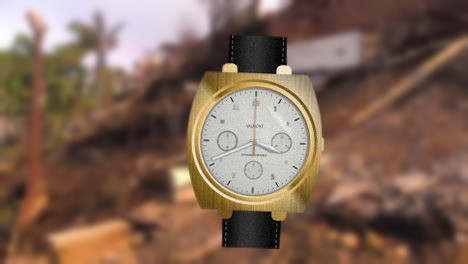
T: 3:41
